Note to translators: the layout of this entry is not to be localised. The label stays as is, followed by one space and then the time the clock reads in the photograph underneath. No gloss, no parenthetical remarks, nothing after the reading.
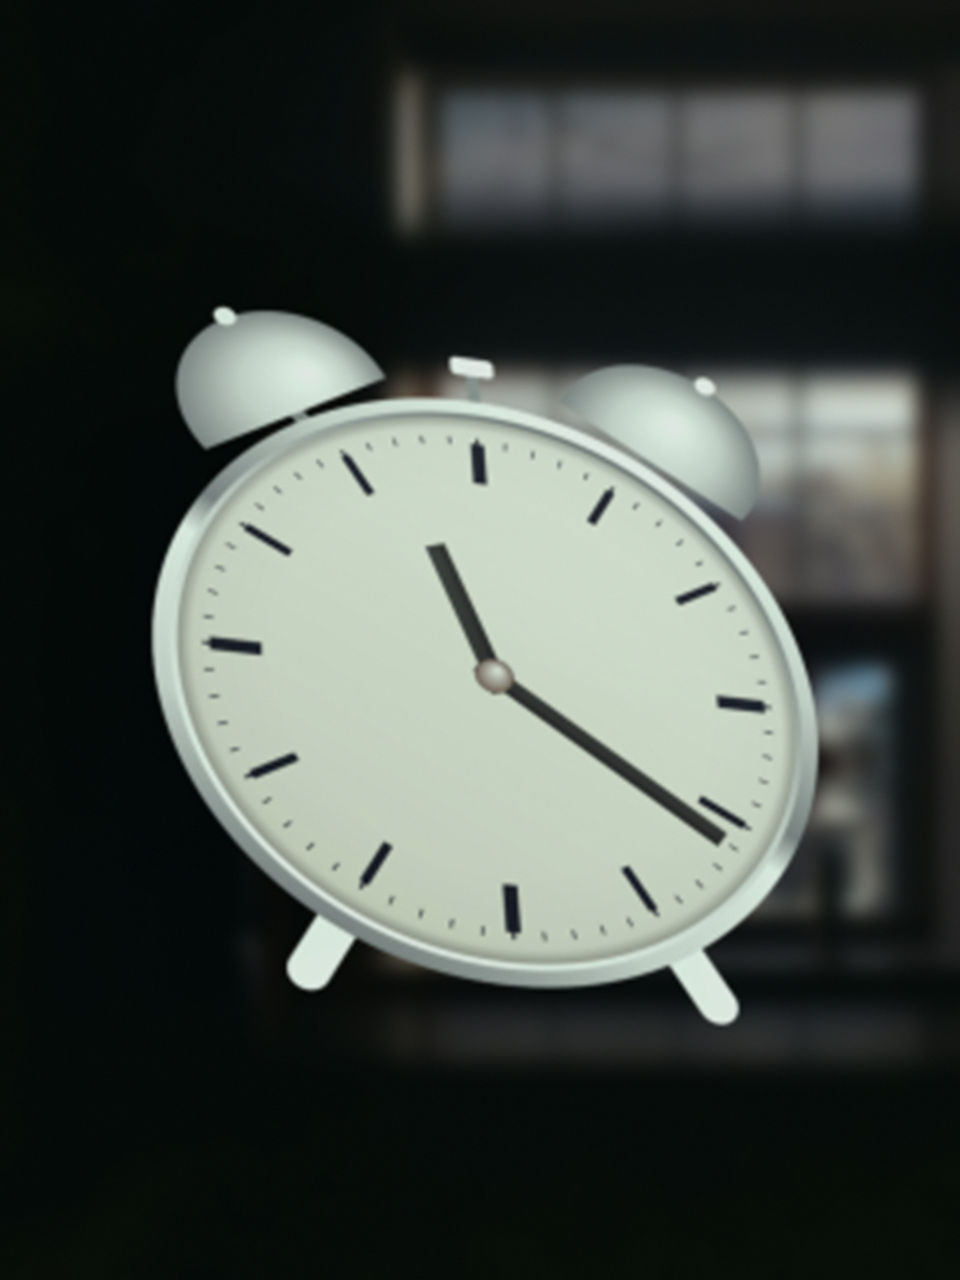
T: 11:21
